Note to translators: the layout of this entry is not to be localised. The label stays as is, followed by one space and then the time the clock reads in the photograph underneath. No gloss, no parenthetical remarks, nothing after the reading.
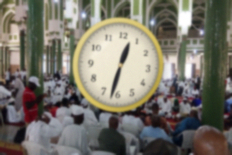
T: 12:32
